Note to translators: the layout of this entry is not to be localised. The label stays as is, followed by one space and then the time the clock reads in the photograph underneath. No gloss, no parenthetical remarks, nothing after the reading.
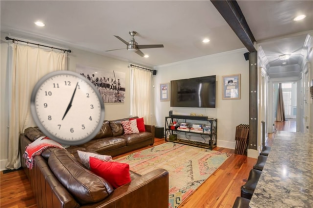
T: 7:04
